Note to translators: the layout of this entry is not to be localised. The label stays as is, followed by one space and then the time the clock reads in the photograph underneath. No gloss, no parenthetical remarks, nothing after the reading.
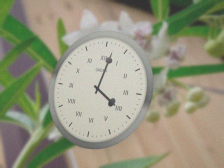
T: 4:02
